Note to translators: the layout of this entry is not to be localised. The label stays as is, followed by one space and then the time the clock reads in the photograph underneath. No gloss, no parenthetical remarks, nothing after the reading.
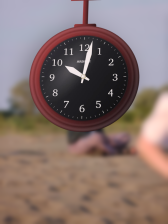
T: 10:02
